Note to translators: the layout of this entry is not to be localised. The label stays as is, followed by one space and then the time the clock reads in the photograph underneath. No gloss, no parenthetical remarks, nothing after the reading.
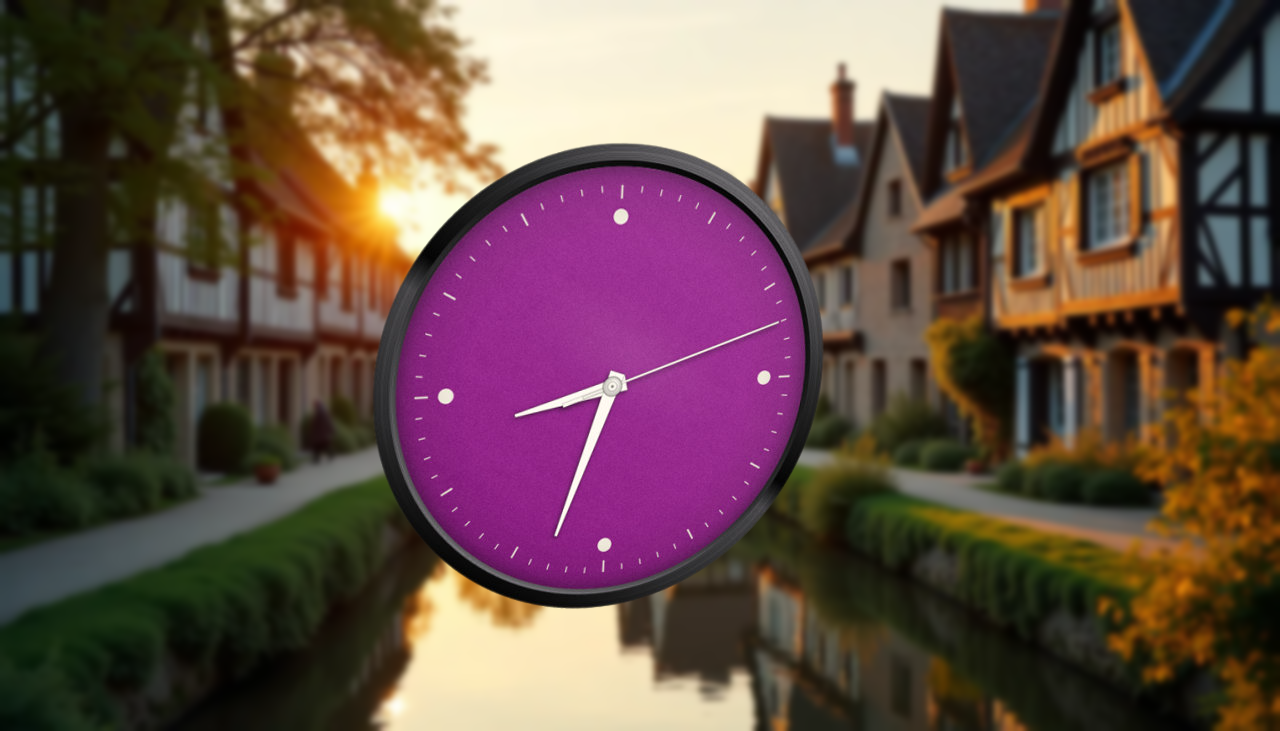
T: 8:33:12
